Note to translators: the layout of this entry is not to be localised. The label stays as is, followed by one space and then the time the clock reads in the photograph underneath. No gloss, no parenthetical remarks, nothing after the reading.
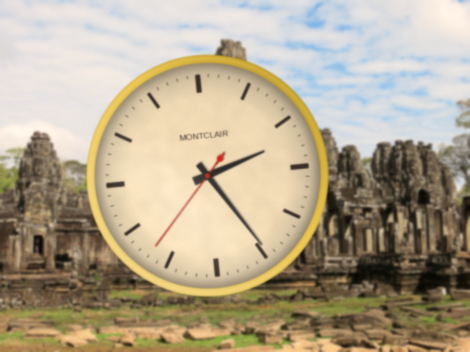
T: 2:24:37
